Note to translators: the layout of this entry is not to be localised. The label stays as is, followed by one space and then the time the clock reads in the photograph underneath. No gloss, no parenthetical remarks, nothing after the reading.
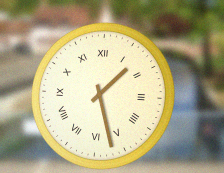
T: 1:27
